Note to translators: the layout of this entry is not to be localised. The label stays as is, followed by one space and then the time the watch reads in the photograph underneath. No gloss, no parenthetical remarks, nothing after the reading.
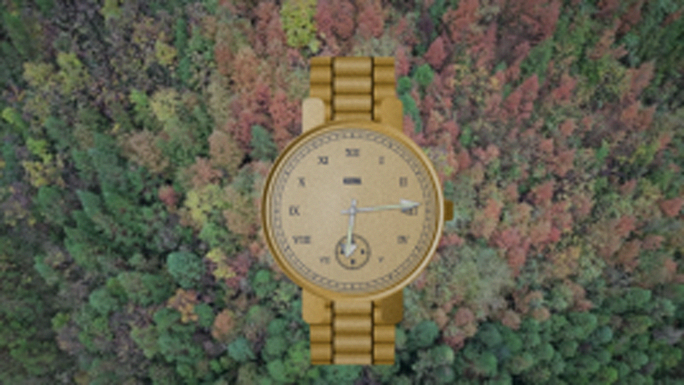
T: 6:14
